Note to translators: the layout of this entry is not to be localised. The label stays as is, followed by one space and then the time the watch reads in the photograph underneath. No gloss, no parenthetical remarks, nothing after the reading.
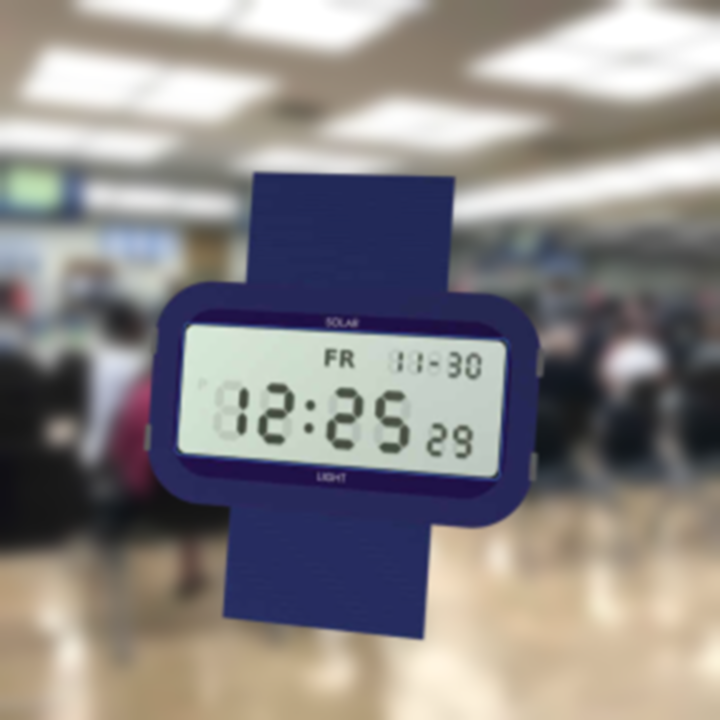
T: 12:25:29
